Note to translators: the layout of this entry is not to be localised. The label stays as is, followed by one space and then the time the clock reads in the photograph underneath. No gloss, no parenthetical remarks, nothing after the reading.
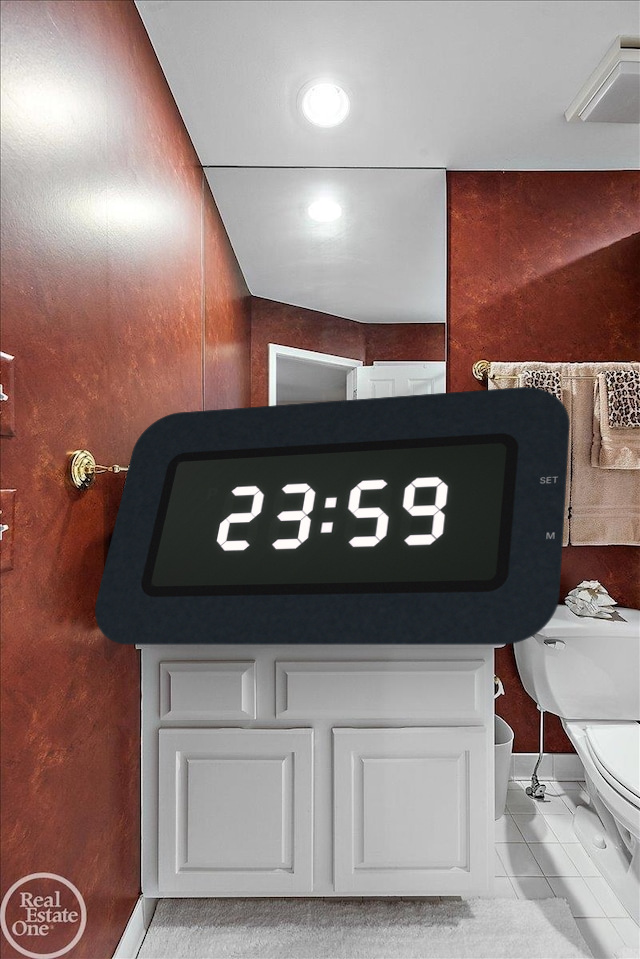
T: 23:59
